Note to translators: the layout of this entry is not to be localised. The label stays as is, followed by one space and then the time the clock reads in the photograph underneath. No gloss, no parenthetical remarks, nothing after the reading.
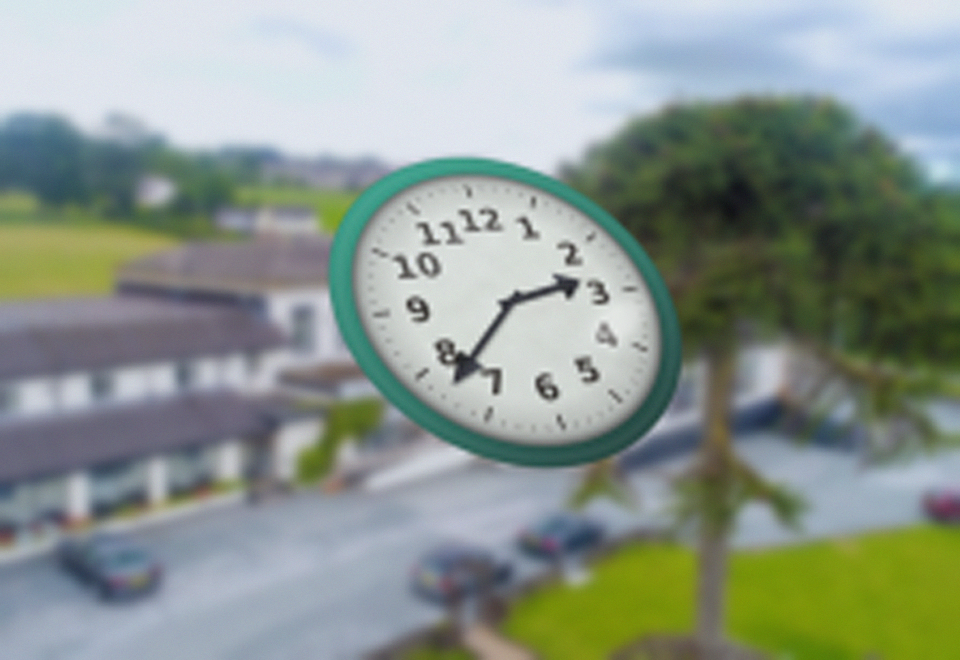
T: 2:38
